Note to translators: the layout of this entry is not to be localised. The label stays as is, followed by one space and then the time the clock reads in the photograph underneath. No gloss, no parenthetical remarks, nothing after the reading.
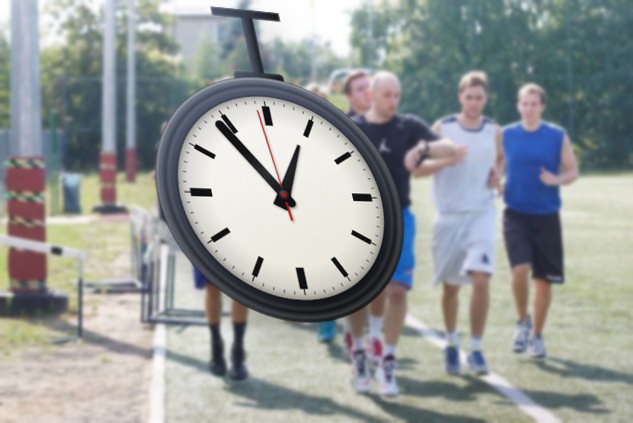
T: 12:53:59
